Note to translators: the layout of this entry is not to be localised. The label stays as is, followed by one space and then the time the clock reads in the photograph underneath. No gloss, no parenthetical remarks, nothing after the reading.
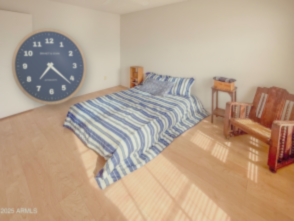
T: 7:22
